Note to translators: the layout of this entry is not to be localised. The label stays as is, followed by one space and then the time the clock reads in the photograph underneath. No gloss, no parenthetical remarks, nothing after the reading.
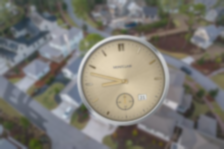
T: 8:48
